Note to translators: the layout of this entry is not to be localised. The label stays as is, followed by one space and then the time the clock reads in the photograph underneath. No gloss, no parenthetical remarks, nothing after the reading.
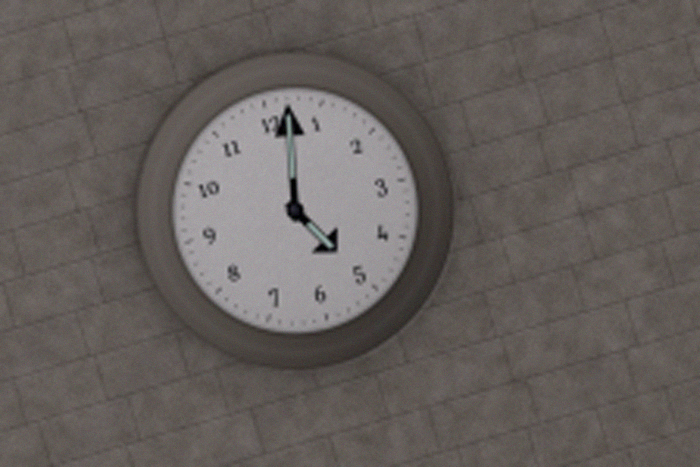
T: 5:02
